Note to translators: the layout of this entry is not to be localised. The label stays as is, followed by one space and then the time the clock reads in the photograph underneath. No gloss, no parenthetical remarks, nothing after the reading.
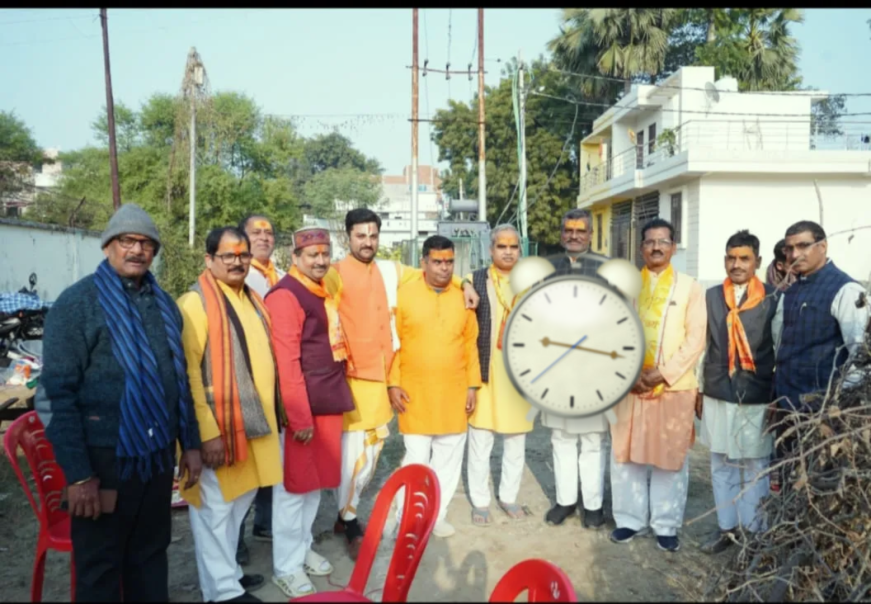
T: 9:16:38
